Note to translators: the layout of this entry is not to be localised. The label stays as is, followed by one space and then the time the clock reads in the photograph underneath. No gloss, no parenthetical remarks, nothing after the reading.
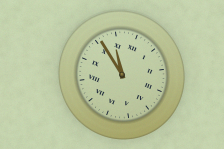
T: 10:51
